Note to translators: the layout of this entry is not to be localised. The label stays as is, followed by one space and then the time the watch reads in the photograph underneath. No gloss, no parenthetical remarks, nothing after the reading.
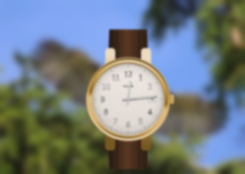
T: 12:14
